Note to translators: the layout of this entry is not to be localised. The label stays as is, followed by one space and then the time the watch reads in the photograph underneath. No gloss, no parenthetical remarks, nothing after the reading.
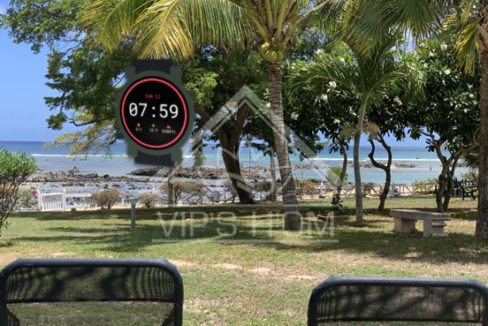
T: 7:59
